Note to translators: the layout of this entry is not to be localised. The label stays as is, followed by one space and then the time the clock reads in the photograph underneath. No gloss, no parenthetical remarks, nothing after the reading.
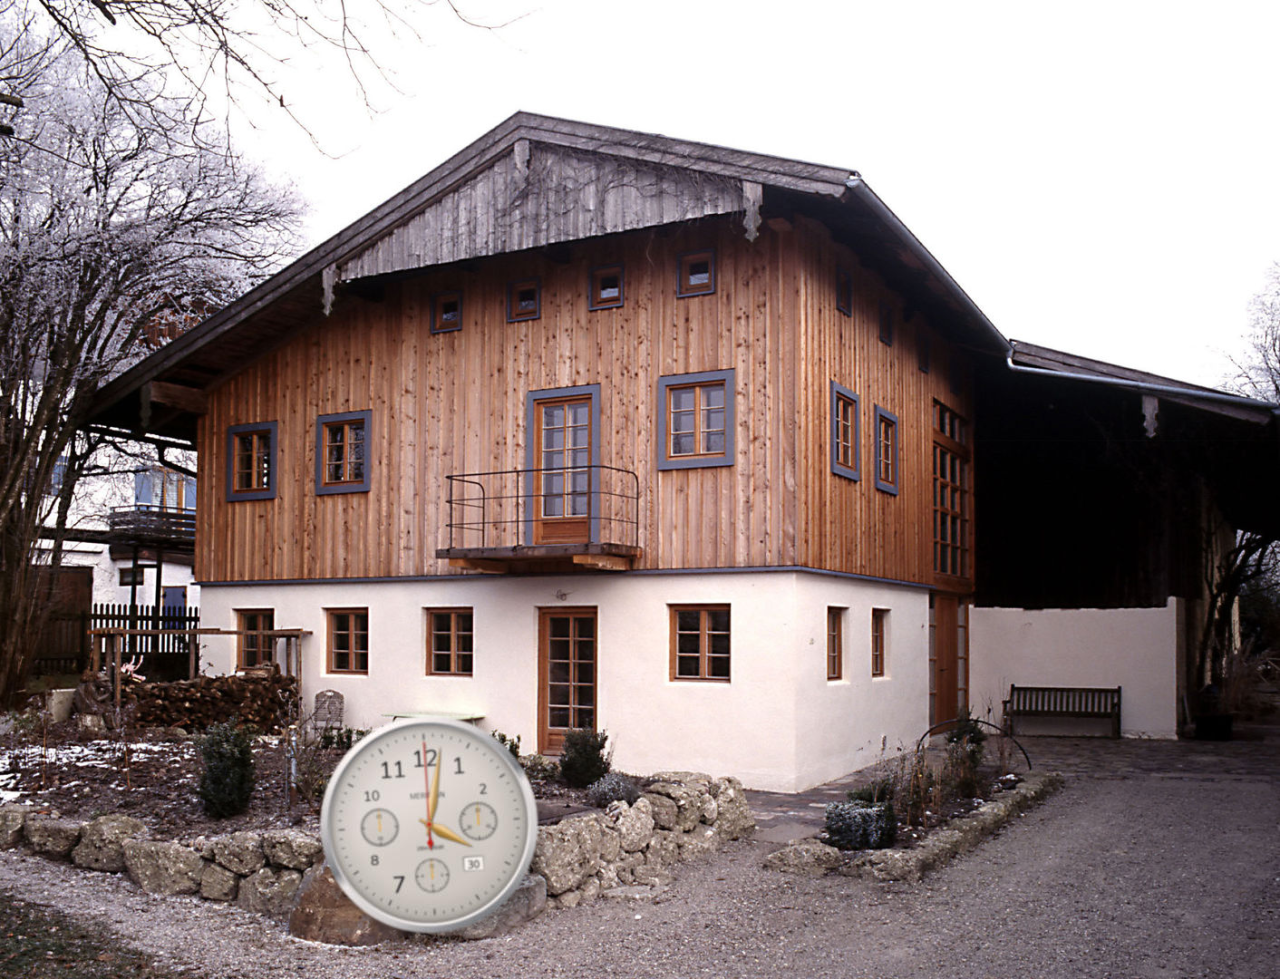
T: 4:02
